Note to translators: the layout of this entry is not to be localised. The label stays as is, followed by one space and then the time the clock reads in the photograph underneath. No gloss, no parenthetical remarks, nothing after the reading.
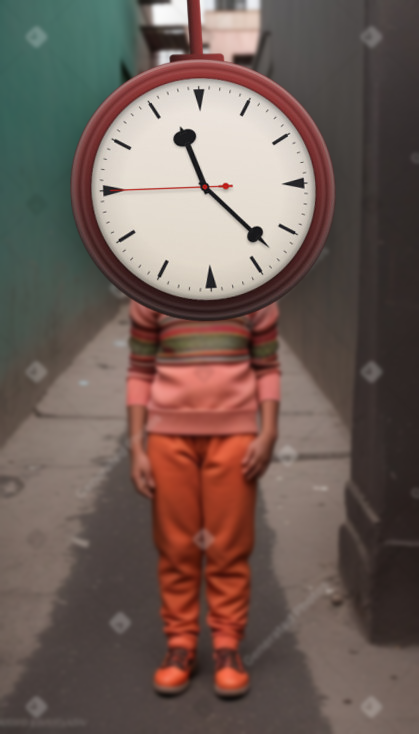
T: 11:22:45
